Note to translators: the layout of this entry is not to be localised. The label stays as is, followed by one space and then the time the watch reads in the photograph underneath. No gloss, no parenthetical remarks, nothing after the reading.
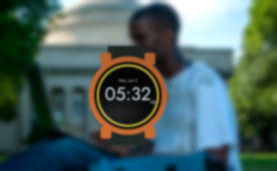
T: 5:32
